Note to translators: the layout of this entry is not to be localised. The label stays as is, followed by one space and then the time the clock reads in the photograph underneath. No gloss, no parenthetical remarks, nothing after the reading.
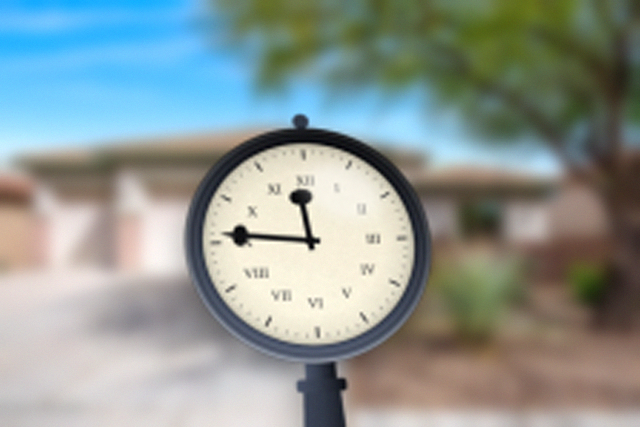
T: 11:46
